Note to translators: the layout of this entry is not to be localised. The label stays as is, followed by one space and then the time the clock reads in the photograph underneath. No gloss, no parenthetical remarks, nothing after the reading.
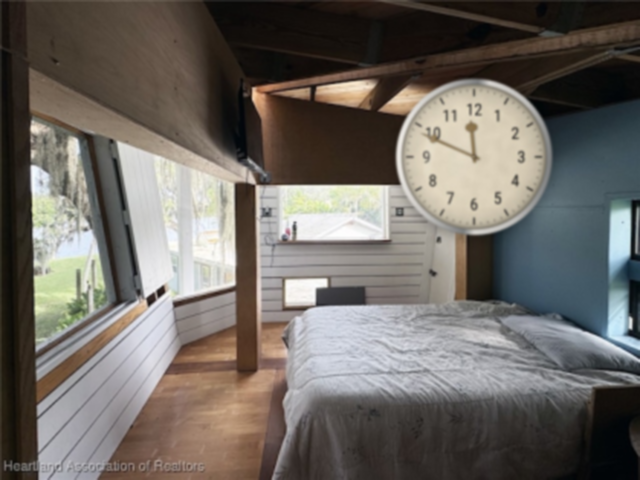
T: 11:49
